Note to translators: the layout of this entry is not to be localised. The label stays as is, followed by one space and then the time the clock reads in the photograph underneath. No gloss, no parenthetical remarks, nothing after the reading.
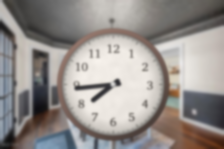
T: 7:44
